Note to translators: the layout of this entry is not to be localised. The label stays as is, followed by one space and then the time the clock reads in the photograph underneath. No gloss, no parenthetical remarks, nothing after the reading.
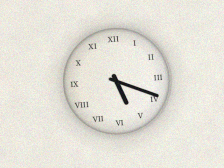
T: 5:19
